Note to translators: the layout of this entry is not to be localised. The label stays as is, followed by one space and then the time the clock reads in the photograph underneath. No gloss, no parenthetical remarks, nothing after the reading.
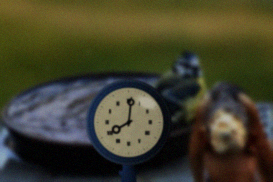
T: 8:01
